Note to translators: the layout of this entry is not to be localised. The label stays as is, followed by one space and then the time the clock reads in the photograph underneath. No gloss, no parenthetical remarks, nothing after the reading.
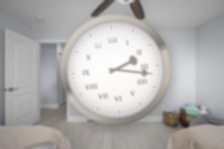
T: 2:17
